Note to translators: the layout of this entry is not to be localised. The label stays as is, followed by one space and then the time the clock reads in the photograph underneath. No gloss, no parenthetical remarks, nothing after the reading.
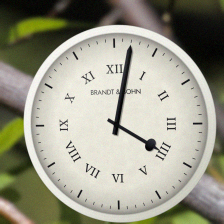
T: 4:02
